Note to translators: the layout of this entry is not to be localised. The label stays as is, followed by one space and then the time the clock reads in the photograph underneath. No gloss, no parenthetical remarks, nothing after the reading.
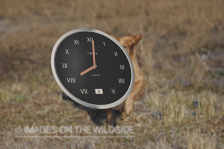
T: 8:01
